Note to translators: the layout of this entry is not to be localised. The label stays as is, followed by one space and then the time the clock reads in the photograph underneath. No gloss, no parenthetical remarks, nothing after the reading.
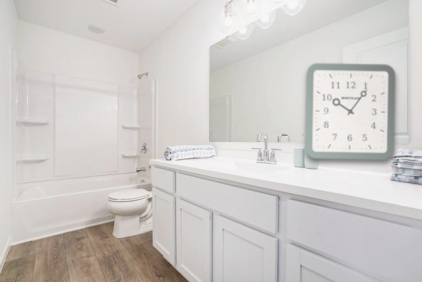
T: 10:06
